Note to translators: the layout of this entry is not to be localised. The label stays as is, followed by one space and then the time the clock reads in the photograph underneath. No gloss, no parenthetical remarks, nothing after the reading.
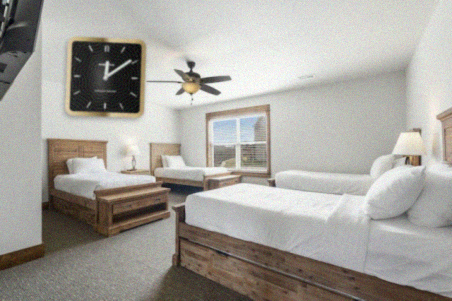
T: 12:09
